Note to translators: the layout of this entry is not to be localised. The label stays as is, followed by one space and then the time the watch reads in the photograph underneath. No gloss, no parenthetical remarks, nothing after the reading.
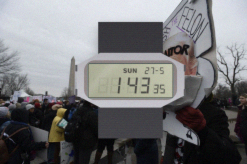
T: 1:43:35
